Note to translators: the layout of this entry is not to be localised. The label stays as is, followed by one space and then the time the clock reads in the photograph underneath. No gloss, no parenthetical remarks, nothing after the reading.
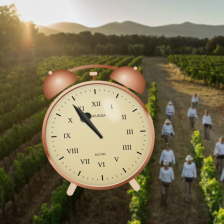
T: 10:54
